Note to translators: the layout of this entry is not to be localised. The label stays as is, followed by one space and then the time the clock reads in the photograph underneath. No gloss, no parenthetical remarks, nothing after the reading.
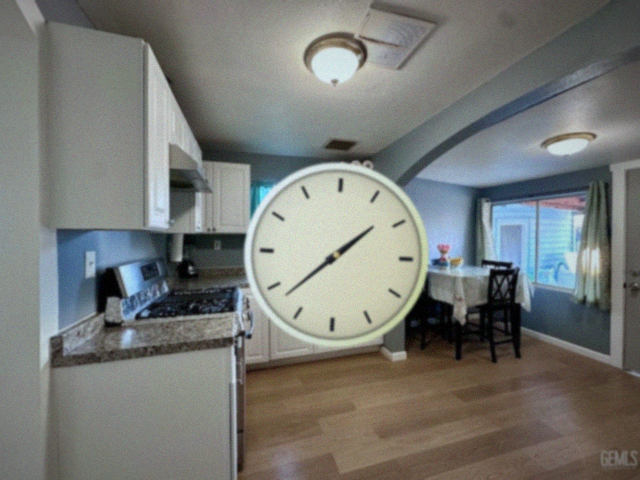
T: 1:38
